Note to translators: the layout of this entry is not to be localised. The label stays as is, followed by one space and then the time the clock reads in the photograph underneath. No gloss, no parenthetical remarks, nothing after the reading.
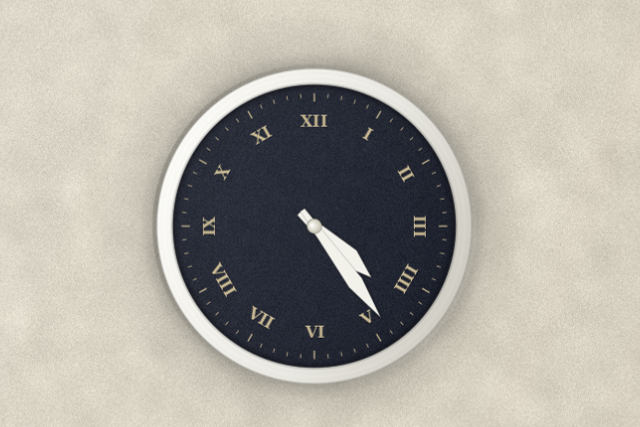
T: 4:24
